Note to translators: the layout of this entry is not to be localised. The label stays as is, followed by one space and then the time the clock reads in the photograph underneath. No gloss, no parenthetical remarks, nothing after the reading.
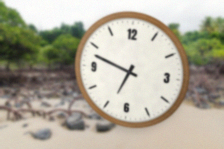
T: 6:48
